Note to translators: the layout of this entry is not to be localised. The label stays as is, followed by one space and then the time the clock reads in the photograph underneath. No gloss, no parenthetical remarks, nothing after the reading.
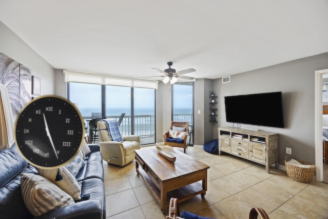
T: 11:26
